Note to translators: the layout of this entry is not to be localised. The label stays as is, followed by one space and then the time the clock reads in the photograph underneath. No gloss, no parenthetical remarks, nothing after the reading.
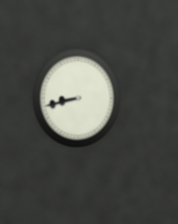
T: 8:43
